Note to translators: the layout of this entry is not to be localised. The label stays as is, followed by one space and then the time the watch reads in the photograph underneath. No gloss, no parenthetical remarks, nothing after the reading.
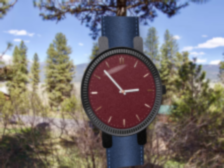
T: 2:53
